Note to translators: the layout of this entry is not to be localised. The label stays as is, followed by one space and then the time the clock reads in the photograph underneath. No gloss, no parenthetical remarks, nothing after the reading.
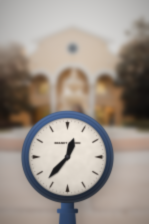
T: 12:37
